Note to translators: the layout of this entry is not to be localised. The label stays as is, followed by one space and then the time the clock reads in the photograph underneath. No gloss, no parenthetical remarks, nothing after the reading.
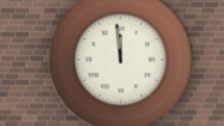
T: 11:59
